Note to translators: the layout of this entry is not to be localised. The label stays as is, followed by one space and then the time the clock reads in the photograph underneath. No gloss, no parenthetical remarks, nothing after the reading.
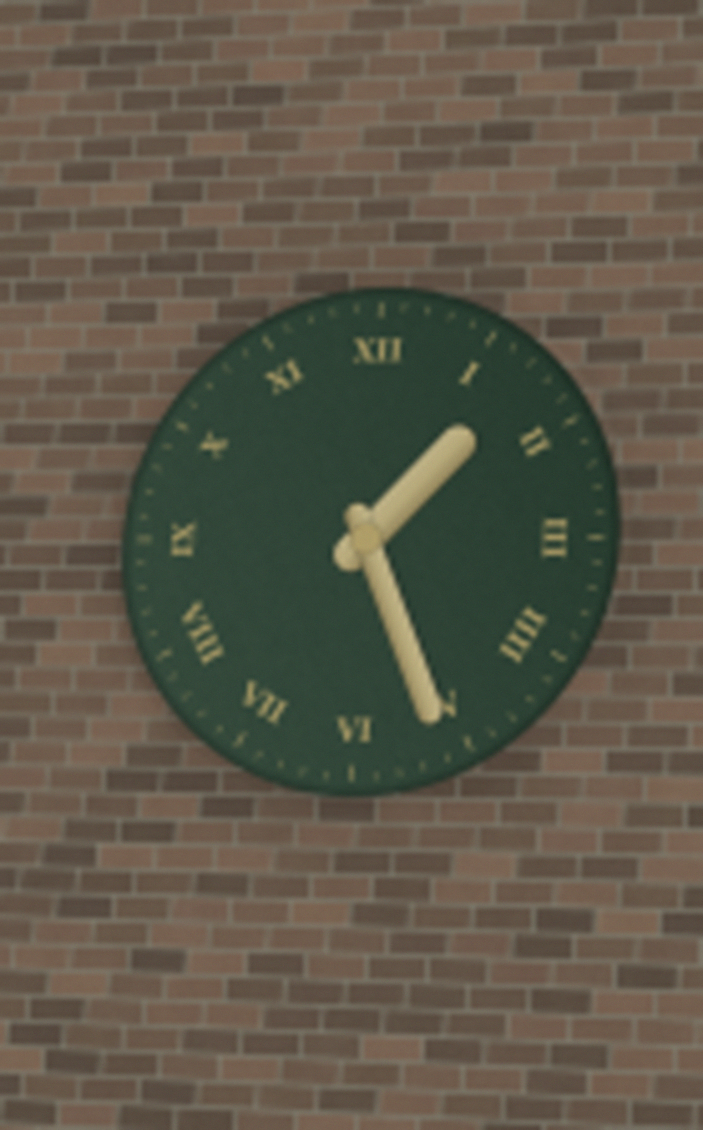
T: 1:26
